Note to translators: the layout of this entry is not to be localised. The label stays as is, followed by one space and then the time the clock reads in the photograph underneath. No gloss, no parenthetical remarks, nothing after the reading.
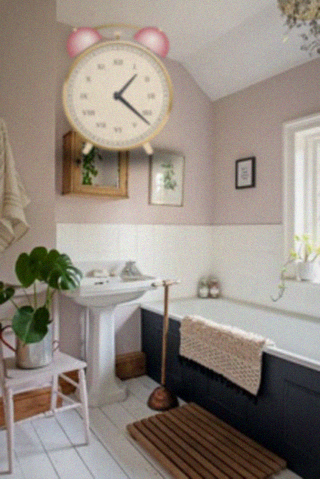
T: 1:22
